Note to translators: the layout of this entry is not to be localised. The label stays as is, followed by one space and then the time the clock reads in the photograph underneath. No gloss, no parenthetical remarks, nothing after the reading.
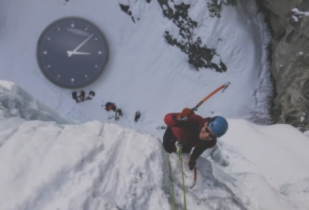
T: 3:08
